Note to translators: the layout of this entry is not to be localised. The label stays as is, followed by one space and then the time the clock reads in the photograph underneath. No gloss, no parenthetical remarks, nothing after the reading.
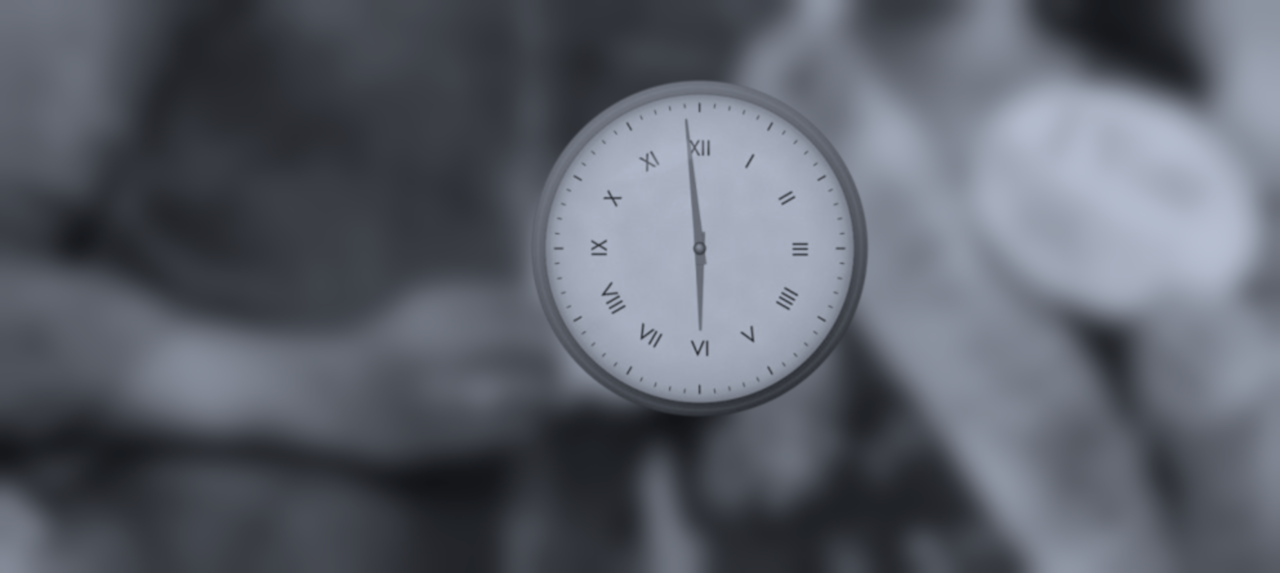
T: 5:59
